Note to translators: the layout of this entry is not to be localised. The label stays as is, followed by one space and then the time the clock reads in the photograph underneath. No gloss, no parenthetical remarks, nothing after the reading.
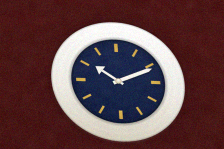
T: 10:11
